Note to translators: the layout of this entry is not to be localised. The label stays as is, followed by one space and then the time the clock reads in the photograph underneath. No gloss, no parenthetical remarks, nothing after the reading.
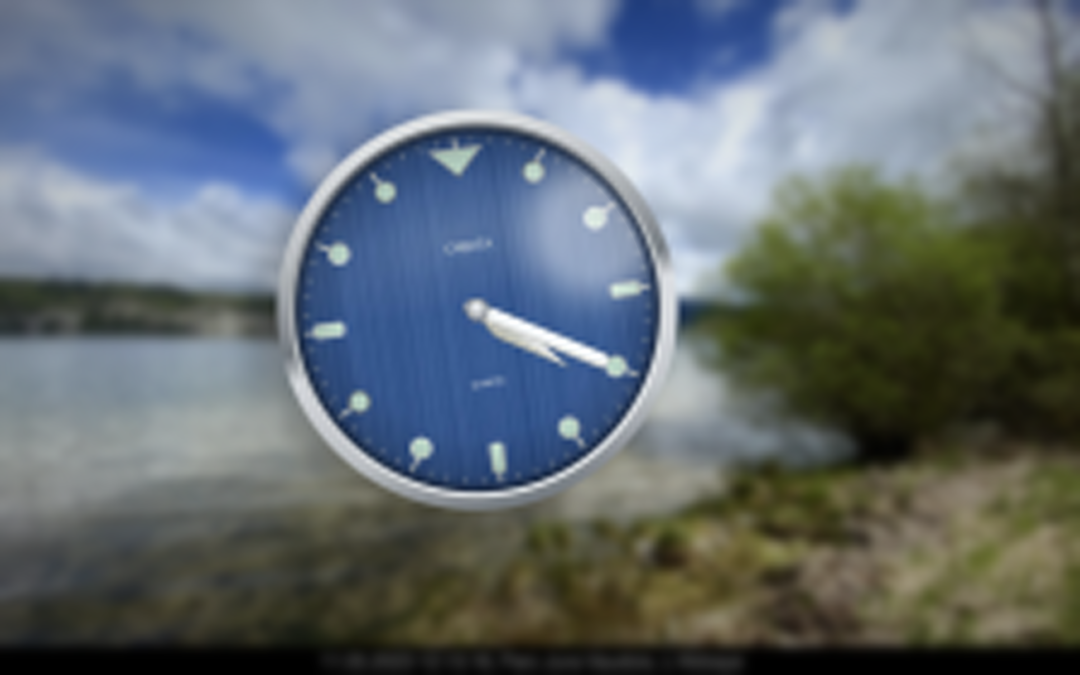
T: 4:20
